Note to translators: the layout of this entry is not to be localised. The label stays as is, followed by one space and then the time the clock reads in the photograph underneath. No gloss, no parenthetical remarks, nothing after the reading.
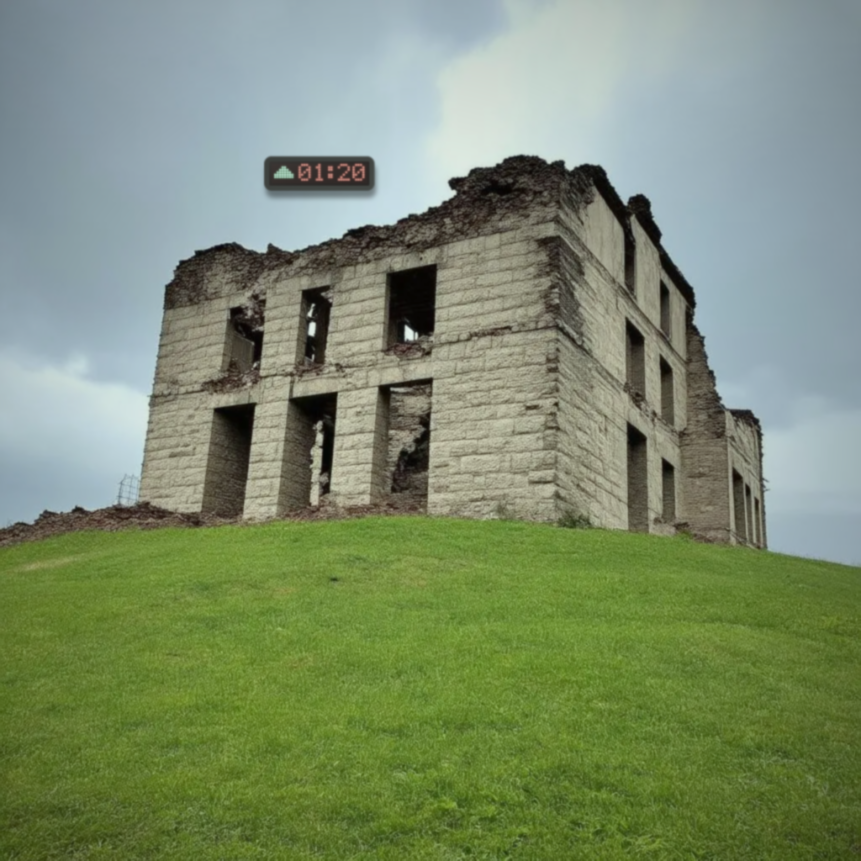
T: 1:20
